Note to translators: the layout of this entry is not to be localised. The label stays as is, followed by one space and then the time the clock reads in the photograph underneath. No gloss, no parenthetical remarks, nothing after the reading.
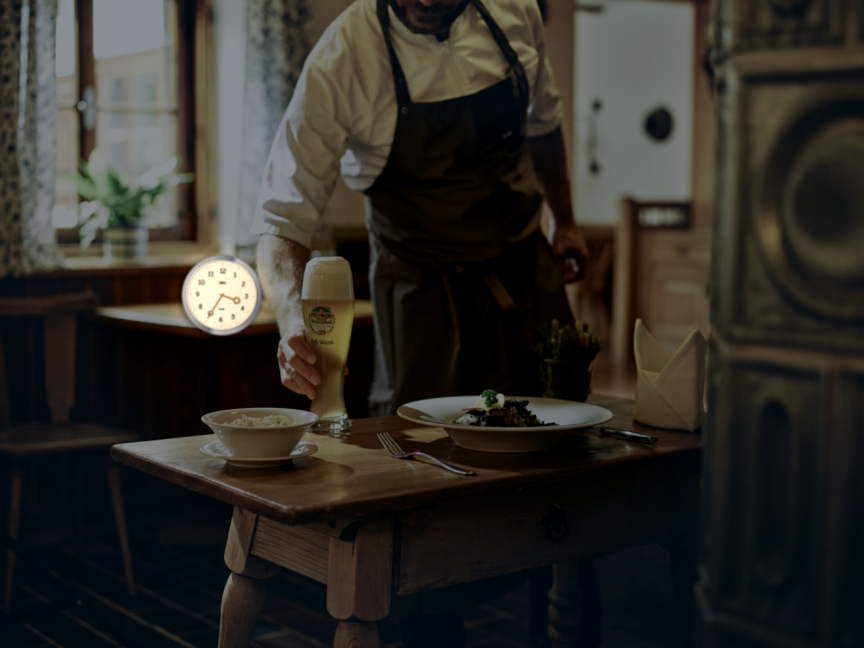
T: 3:35
